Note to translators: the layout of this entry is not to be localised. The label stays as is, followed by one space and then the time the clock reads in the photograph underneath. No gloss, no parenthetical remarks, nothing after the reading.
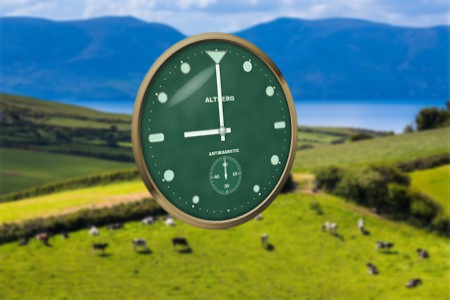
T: 9:00
